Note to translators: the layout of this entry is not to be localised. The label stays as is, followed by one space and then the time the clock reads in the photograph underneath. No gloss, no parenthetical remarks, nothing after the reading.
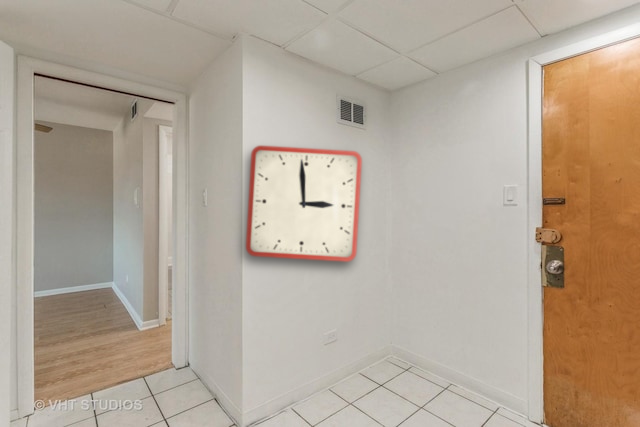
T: 2:59
